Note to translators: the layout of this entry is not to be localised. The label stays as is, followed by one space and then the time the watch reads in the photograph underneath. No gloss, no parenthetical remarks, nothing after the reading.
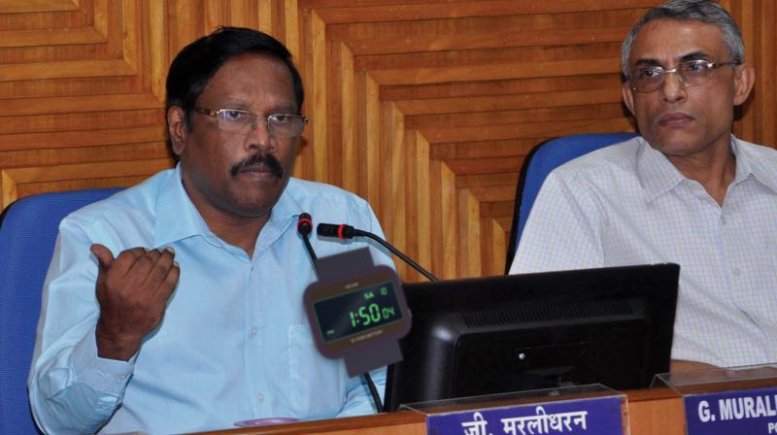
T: 1:50:04
